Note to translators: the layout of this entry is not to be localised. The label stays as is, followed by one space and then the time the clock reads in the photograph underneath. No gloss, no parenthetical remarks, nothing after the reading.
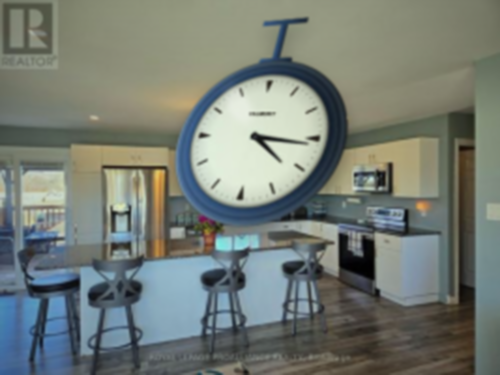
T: 4:16
